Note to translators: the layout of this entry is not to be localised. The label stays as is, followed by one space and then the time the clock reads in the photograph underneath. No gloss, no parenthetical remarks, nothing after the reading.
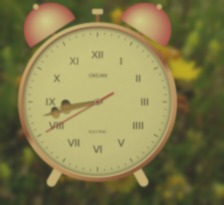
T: 8:42:40
